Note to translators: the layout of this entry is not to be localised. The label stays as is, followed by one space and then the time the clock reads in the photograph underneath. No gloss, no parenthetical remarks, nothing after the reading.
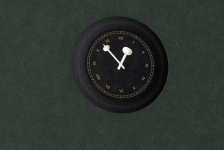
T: 12:53
